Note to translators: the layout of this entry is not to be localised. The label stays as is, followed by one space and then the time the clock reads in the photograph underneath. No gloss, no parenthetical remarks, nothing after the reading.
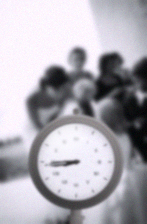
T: 8:44
